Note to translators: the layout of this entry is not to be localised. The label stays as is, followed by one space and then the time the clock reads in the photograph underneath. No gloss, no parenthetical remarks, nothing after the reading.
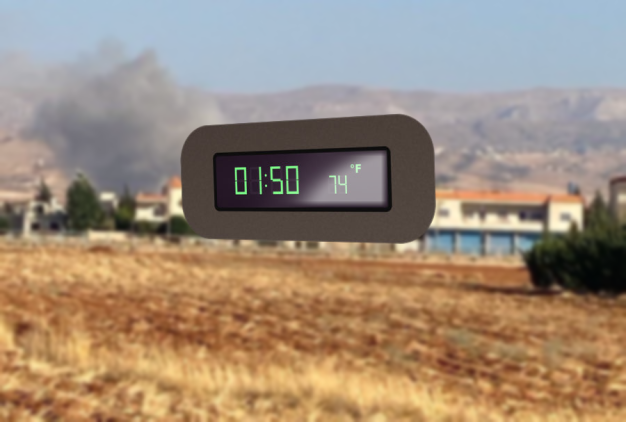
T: 1:50
